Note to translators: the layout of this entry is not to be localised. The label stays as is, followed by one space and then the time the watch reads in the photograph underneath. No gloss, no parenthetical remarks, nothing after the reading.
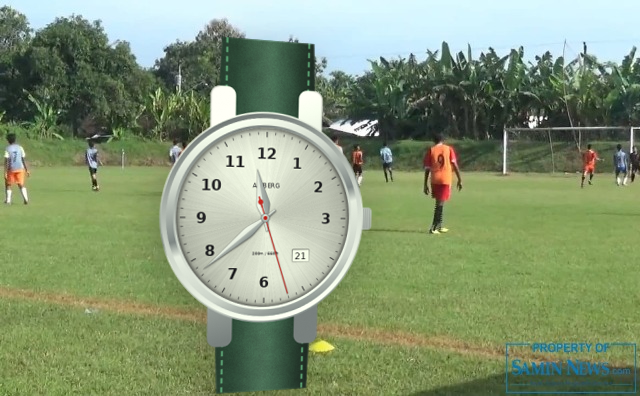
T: 11:38:27
